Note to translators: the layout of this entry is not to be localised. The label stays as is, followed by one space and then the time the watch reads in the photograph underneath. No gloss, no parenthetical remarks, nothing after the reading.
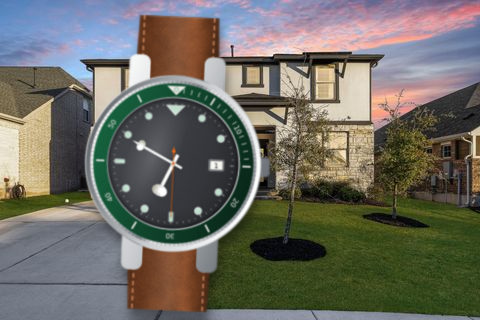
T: 6:49:30
